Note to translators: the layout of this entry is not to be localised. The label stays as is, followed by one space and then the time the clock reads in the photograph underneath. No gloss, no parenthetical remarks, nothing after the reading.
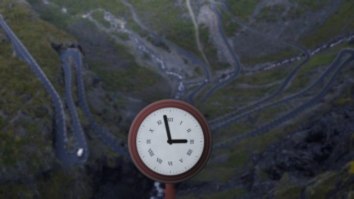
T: 2:58
